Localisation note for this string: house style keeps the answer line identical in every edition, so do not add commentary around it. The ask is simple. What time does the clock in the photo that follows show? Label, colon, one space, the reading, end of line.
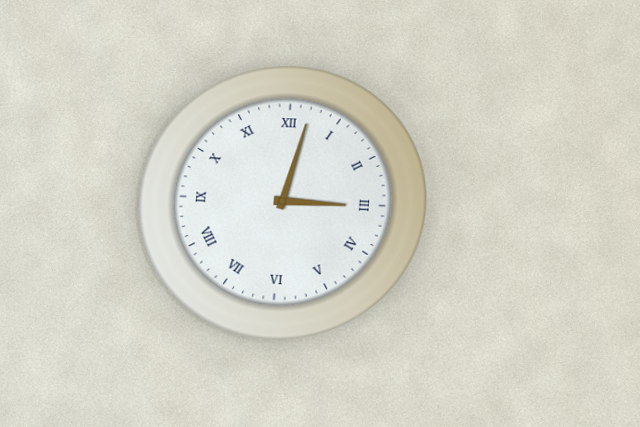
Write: 3:02
